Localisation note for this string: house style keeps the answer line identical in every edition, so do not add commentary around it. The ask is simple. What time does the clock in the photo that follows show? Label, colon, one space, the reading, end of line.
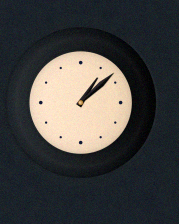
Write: 1:08
